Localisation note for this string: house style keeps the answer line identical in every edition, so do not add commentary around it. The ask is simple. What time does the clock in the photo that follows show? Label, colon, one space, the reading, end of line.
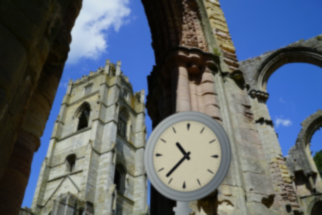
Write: 10:37
